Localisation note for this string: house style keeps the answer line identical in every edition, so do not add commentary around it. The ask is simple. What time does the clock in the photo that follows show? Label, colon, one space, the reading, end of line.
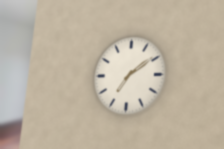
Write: 7:09
